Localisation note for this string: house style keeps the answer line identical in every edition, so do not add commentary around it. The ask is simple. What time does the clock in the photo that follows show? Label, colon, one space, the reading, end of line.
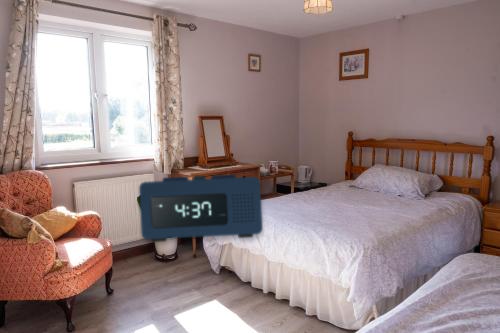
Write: 4:37
